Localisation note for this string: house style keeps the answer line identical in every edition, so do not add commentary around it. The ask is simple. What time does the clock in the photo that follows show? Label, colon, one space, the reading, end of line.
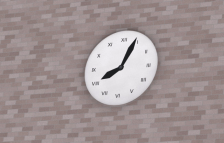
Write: 8:04
